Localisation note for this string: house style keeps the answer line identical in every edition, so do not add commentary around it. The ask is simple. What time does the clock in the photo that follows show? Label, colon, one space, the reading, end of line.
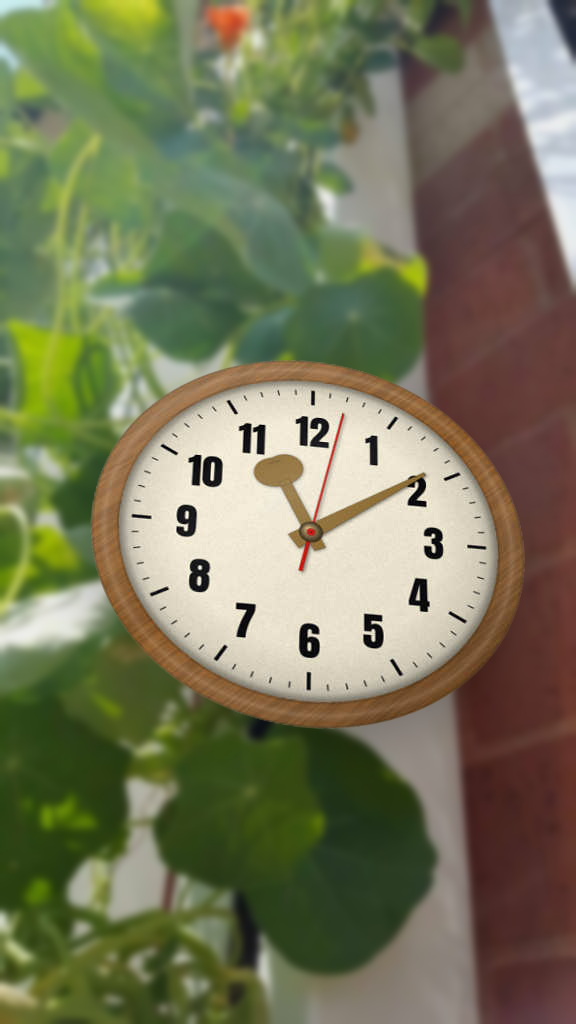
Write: 11:09:02
